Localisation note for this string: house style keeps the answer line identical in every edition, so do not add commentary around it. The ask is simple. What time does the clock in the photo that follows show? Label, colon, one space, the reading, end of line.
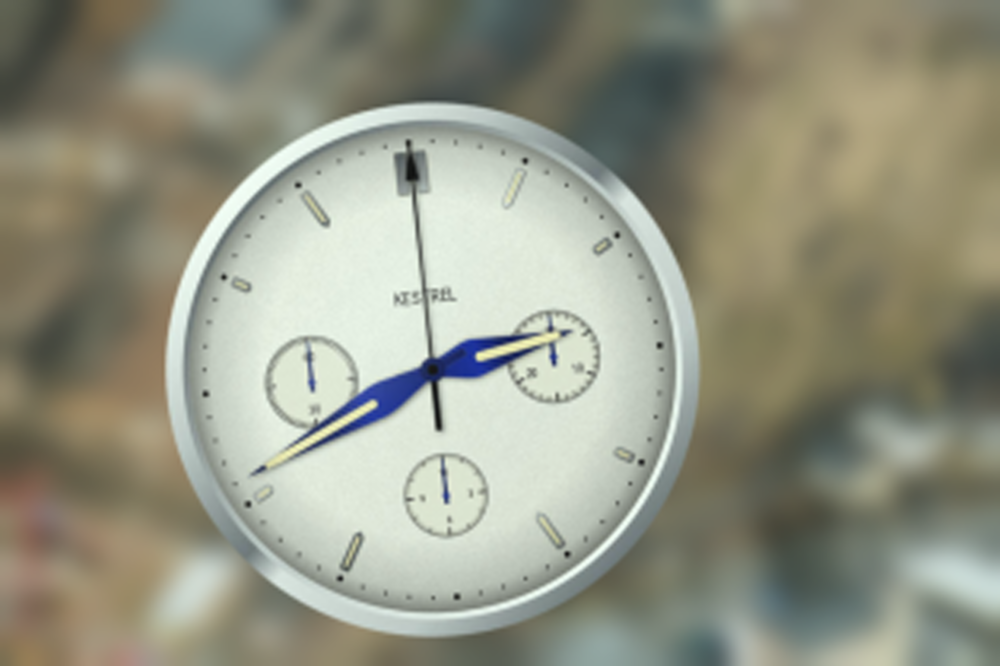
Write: 2:41
